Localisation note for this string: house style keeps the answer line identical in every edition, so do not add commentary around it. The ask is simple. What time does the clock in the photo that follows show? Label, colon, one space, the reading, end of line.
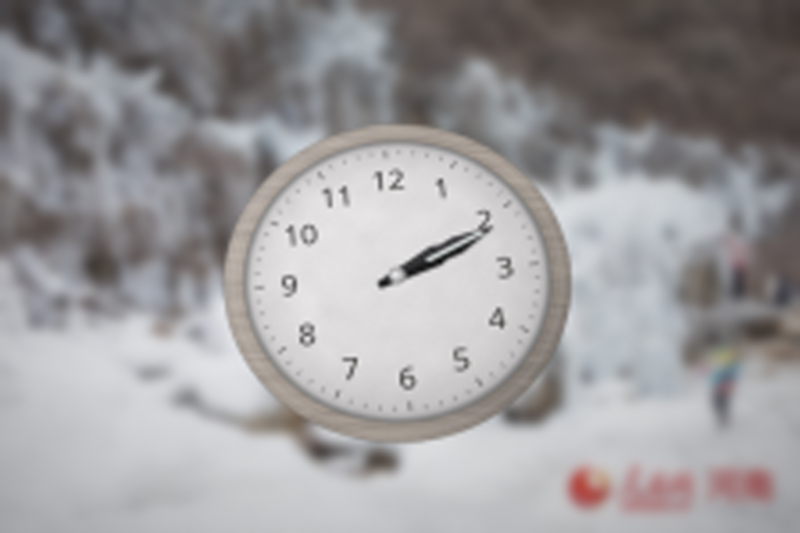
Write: 2:11
